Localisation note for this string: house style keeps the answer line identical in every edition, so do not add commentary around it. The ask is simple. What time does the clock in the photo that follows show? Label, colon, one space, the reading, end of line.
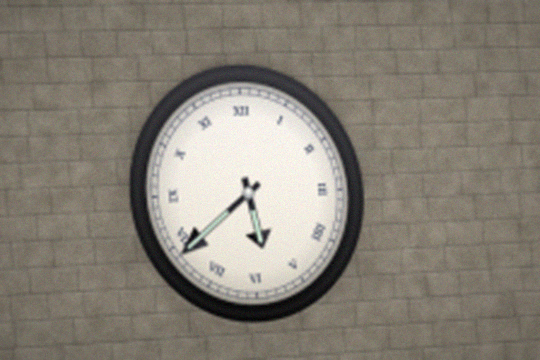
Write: 5:39
